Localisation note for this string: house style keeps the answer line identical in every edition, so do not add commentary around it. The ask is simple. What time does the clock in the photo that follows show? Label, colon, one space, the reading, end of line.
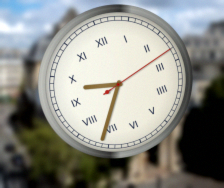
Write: 9:36:13
